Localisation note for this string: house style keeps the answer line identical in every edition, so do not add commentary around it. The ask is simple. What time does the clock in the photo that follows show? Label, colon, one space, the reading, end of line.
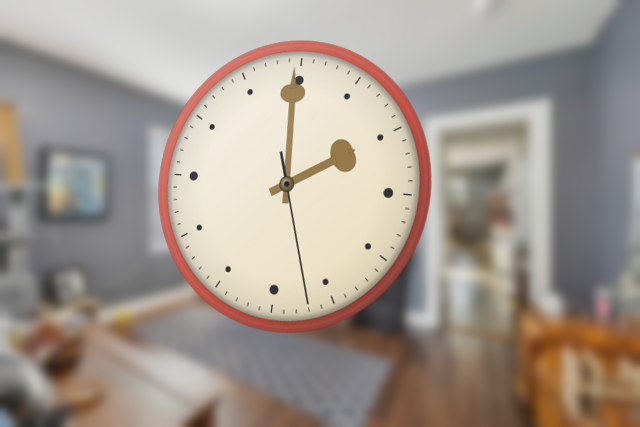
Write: 1:59:27
